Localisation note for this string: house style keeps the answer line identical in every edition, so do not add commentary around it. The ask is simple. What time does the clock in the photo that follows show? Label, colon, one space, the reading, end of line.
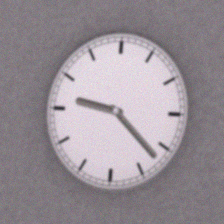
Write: 9:22
